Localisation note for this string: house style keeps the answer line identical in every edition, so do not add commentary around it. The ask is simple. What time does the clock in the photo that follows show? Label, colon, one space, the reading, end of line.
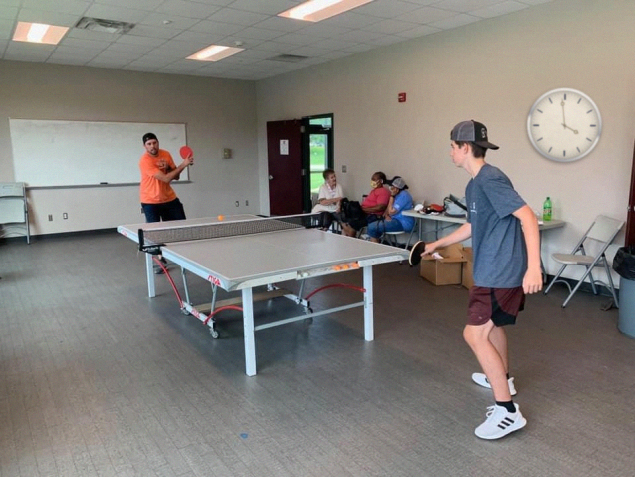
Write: 3:59
